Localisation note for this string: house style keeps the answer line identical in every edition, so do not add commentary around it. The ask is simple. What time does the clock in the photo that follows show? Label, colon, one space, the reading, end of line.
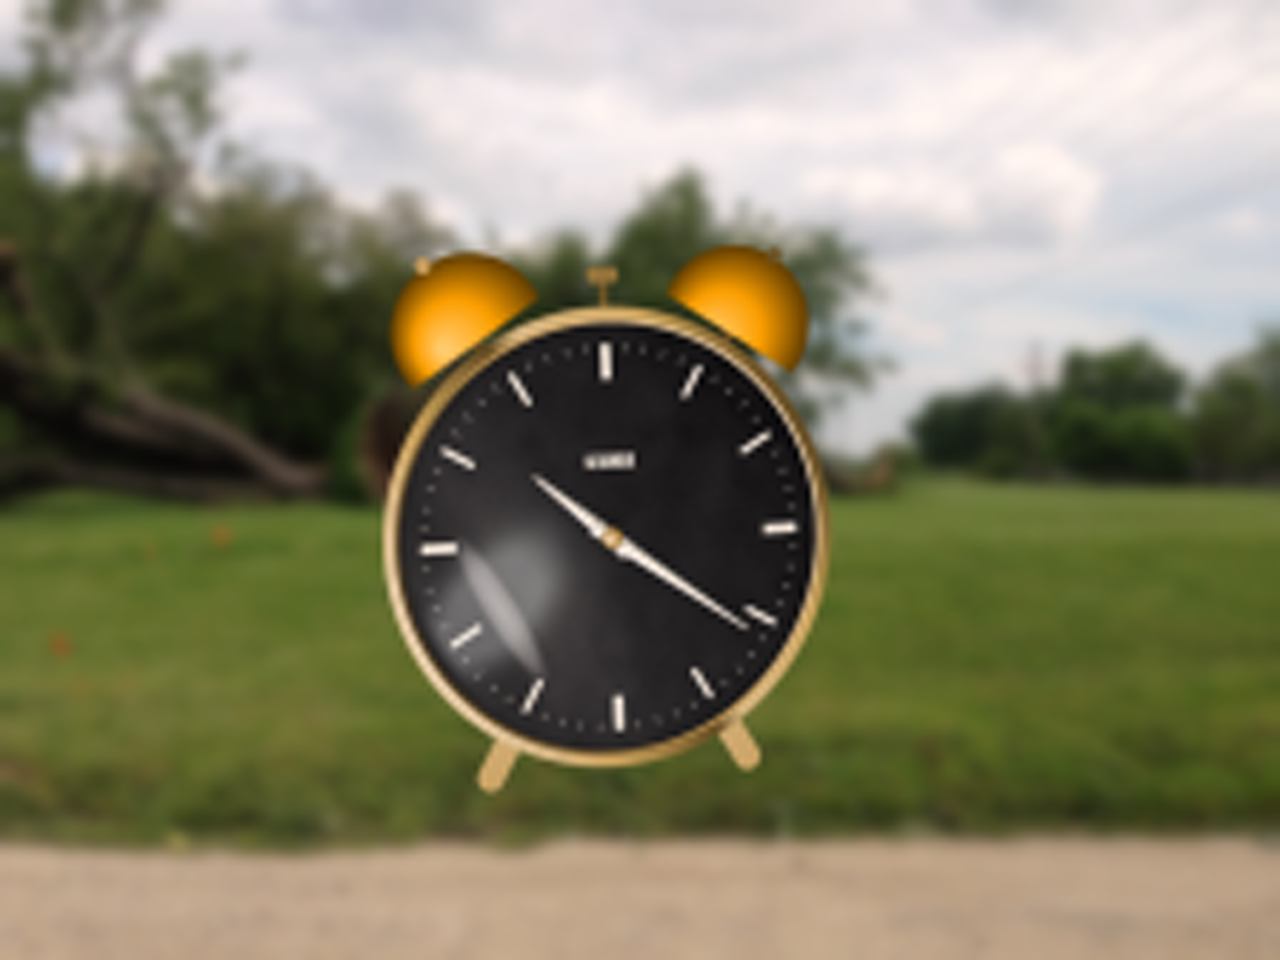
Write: 10:21
